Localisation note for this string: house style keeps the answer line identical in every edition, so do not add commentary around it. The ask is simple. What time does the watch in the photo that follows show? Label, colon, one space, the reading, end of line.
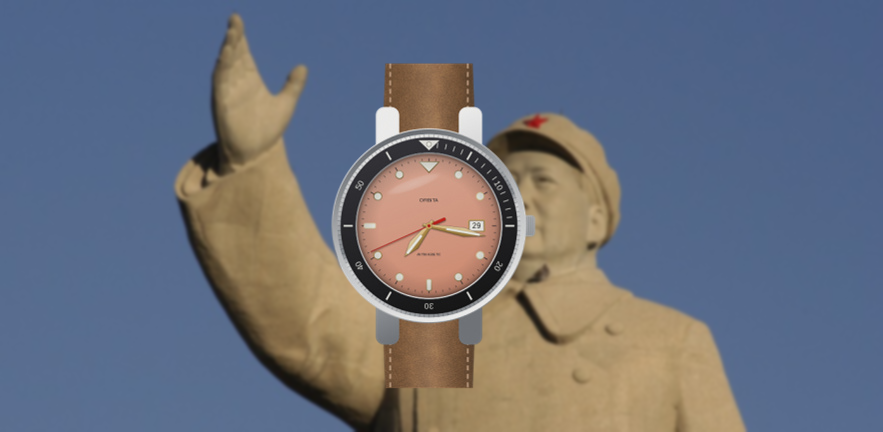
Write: 7:16:41
